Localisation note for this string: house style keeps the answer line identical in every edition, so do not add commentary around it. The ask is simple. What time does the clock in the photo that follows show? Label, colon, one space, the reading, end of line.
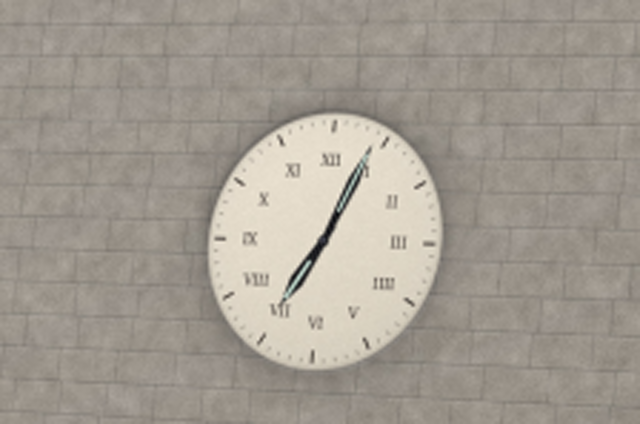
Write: 7:04
